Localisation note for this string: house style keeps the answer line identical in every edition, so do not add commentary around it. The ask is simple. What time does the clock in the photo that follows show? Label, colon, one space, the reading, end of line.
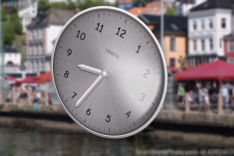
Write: 8:33
